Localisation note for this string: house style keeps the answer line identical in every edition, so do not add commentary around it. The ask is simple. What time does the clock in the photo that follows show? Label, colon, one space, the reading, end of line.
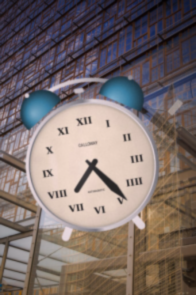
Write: 7:24
